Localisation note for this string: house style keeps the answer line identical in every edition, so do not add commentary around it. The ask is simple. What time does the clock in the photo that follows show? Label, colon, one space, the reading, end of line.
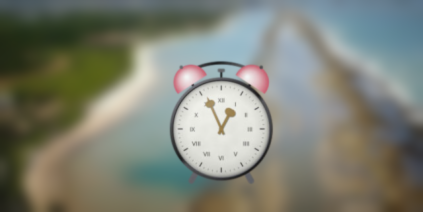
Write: 12:56
